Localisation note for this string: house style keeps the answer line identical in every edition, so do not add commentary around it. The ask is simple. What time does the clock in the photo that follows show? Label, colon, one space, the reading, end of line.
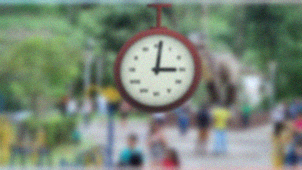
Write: 3:01
